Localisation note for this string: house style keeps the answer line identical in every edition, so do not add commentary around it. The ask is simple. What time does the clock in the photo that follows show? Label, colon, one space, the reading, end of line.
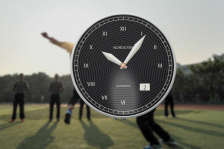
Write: 10:06
